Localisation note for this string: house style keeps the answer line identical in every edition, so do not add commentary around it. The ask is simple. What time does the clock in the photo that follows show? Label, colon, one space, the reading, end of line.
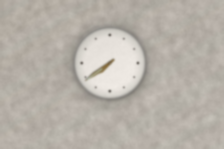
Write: 7:39
